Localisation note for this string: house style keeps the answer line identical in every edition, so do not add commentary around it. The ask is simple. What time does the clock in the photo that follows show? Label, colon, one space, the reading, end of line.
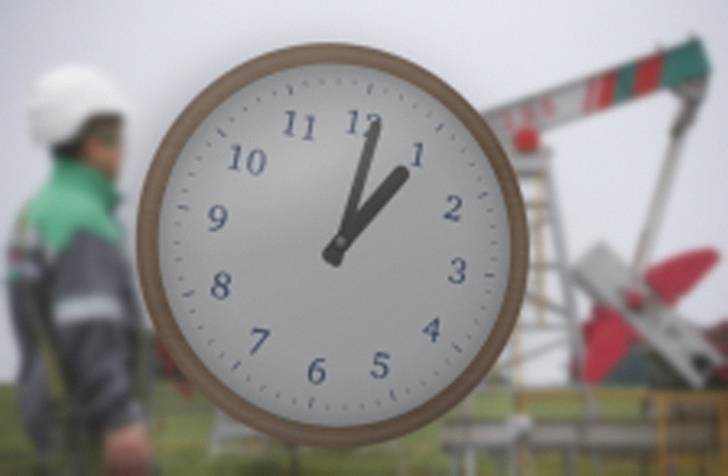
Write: 1:01
